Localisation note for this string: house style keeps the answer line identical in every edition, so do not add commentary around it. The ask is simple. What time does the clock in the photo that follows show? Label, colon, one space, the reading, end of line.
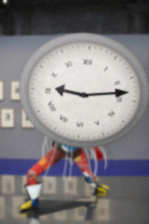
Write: 9:13
